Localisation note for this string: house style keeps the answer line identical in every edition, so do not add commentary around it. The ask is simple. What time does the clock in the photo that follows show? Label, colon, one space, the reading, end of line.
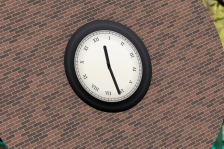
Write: 12:31
